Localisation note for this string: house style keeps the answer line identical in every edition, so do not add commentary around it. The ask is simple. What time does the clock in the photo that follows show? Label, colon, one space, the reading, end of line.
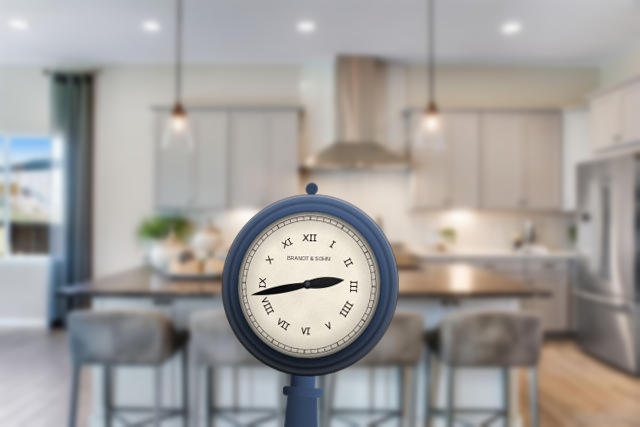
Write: 2:43
